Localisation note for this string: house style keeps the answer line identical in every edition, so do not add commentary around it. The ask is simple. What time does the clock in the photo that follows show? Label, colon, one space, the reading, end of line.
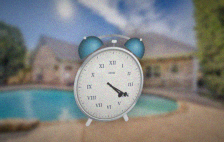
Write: 4:20
